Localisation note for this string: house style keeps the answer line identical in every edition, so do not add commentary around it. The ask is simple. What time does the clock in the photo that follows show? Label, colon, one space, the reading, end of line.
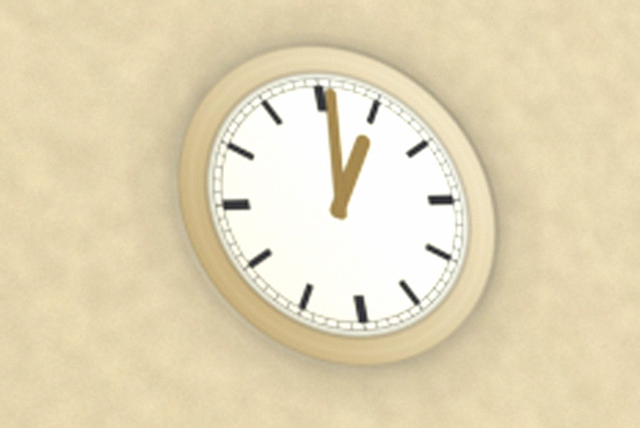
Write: 1:01
